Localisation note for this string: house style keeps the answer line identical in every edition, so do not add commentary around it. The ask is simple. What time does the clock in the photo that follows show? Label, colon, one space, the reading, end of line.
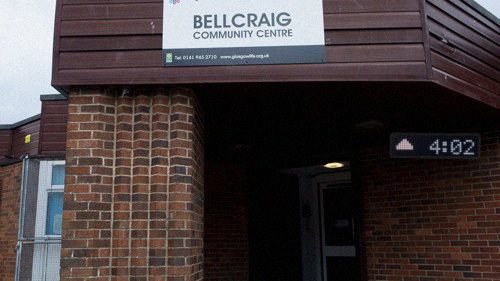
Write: 4:02
